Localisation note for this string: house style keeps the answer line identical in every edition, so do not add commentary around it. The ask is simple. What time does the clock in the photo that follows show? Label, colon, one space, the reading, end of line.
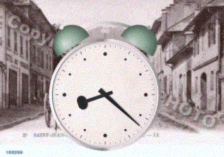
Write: 8:22
